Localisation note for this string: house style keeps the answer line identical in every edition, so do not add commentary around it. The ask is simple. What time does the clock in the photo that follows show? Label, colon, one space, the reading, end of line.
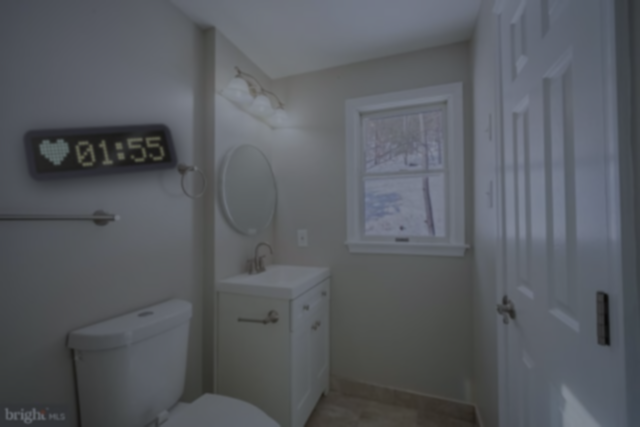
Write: 1:55
